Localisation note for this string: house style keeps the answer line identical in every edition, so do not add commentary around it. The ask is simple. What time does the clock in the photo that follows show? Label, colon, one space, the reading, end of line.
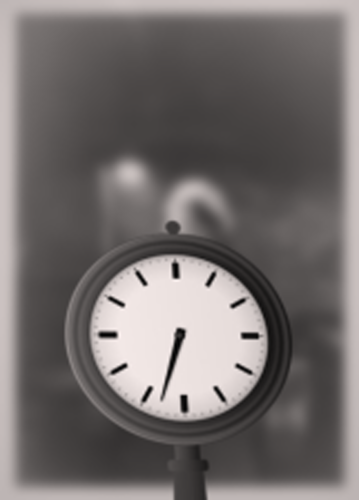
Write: 6:33
